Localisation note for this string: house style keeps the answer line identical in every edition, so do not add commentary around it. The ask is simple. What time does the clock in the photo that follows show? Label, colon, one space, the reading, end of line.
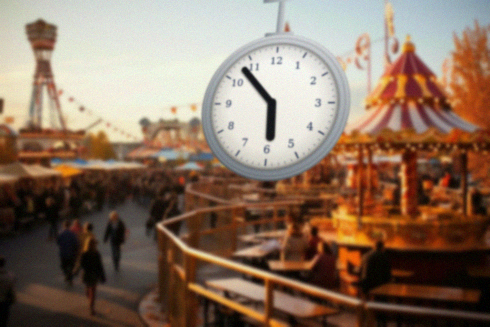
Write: 5:53
